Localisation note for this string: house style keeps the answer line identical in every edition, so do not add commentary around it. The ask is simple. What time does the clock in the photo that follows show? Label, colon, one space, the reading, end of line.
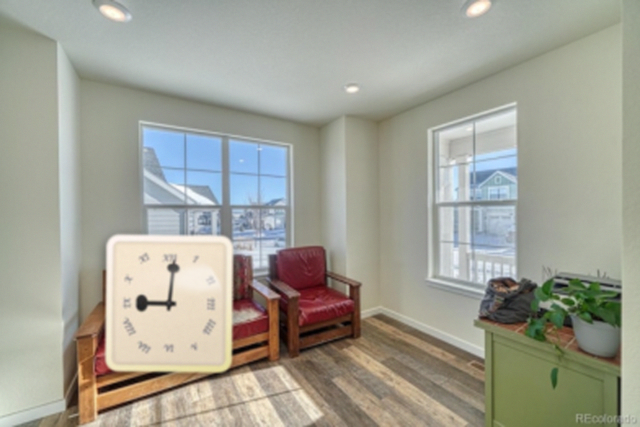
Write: 9:01
